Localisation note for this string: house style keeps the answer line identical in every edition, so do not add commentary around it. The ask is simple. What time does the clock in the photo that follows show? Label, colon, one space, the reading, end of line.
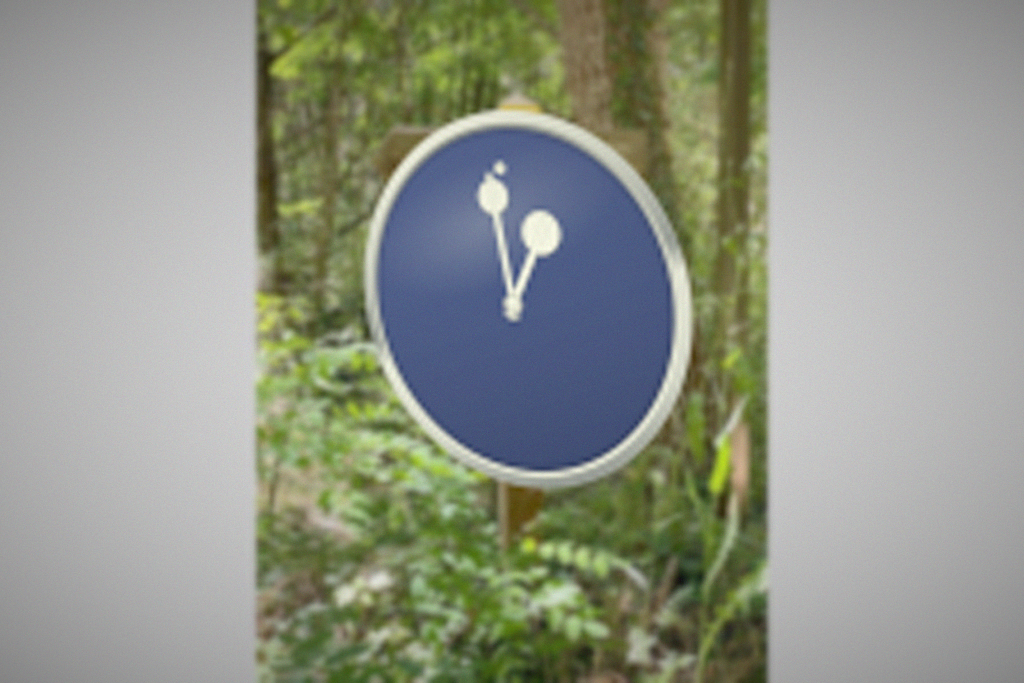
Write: 12:59
